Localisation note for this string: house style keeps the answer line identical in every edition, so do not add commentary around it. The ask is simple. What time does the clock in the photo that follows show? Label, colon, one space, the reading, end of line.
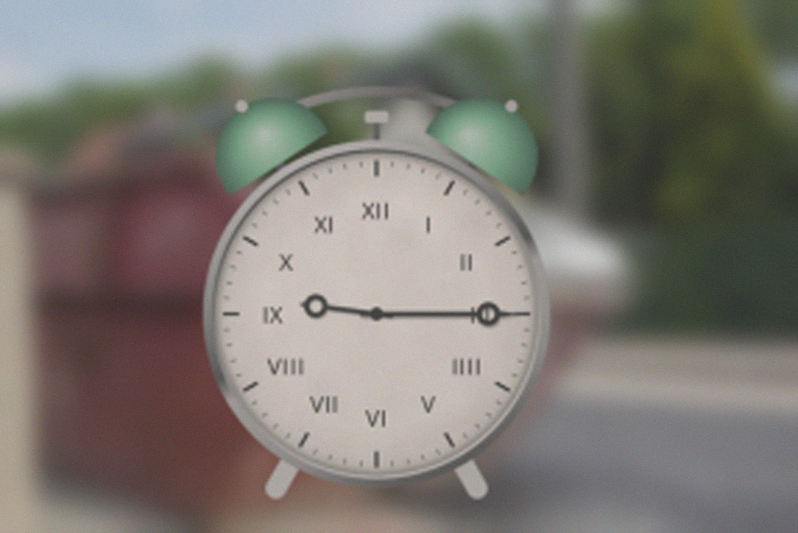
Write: 9:15
